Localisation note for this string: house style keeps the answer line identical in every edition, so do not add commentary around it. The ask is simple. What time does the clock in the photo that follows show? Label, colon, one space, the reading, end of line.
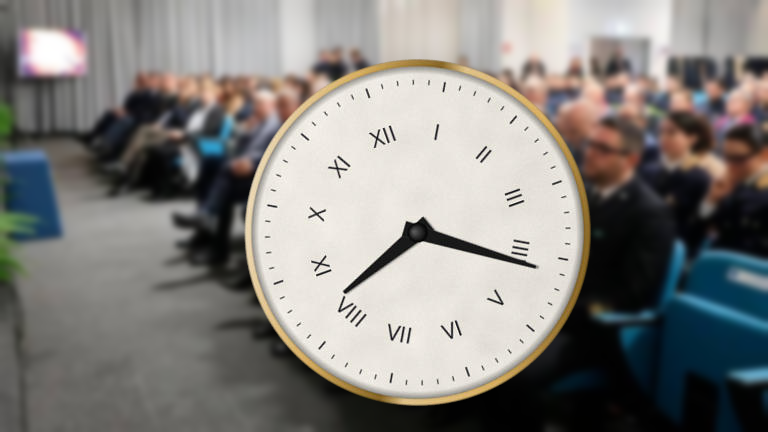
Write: 8:21
